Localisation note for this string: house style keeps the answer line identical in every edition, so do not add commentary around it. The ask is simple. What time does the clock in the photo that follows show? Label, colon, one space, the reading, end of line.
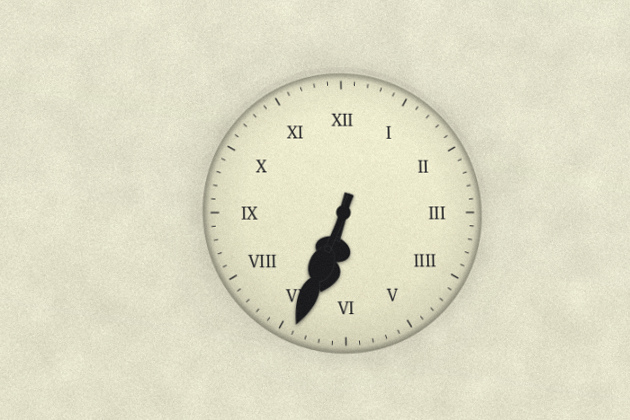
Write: 6:34
